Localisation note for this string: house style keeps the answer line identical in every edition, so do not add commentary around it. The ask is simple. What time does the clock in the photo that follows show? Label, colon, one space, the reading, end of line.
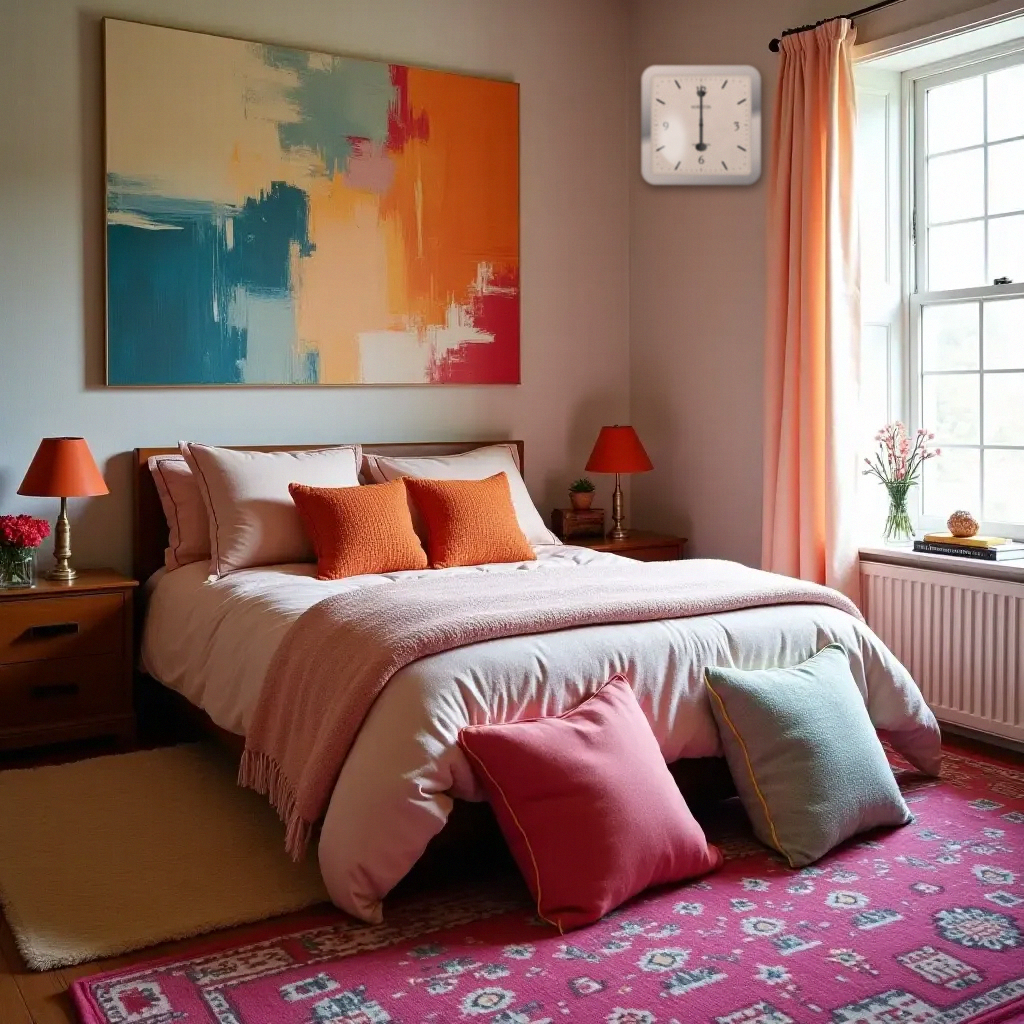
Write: 6:00
